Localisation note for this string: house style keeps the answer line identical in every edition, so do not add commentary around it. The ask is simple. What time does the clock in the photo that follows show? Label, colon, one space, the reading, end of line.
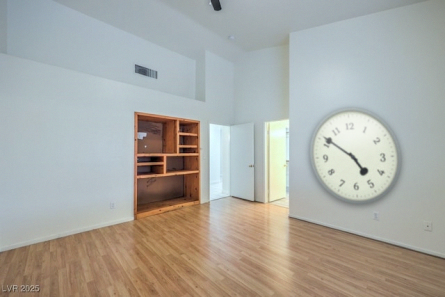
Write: 4:51
